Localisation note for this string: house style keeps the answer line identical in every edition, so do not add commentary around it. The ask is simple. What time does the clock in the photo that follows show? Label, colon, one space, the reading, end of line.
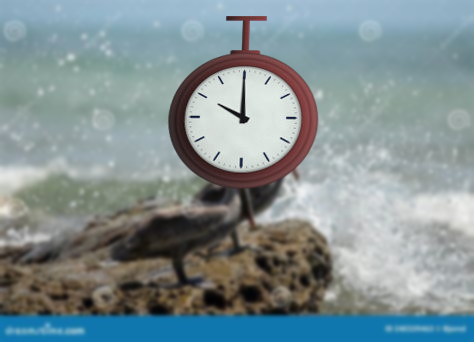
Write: 10:00
